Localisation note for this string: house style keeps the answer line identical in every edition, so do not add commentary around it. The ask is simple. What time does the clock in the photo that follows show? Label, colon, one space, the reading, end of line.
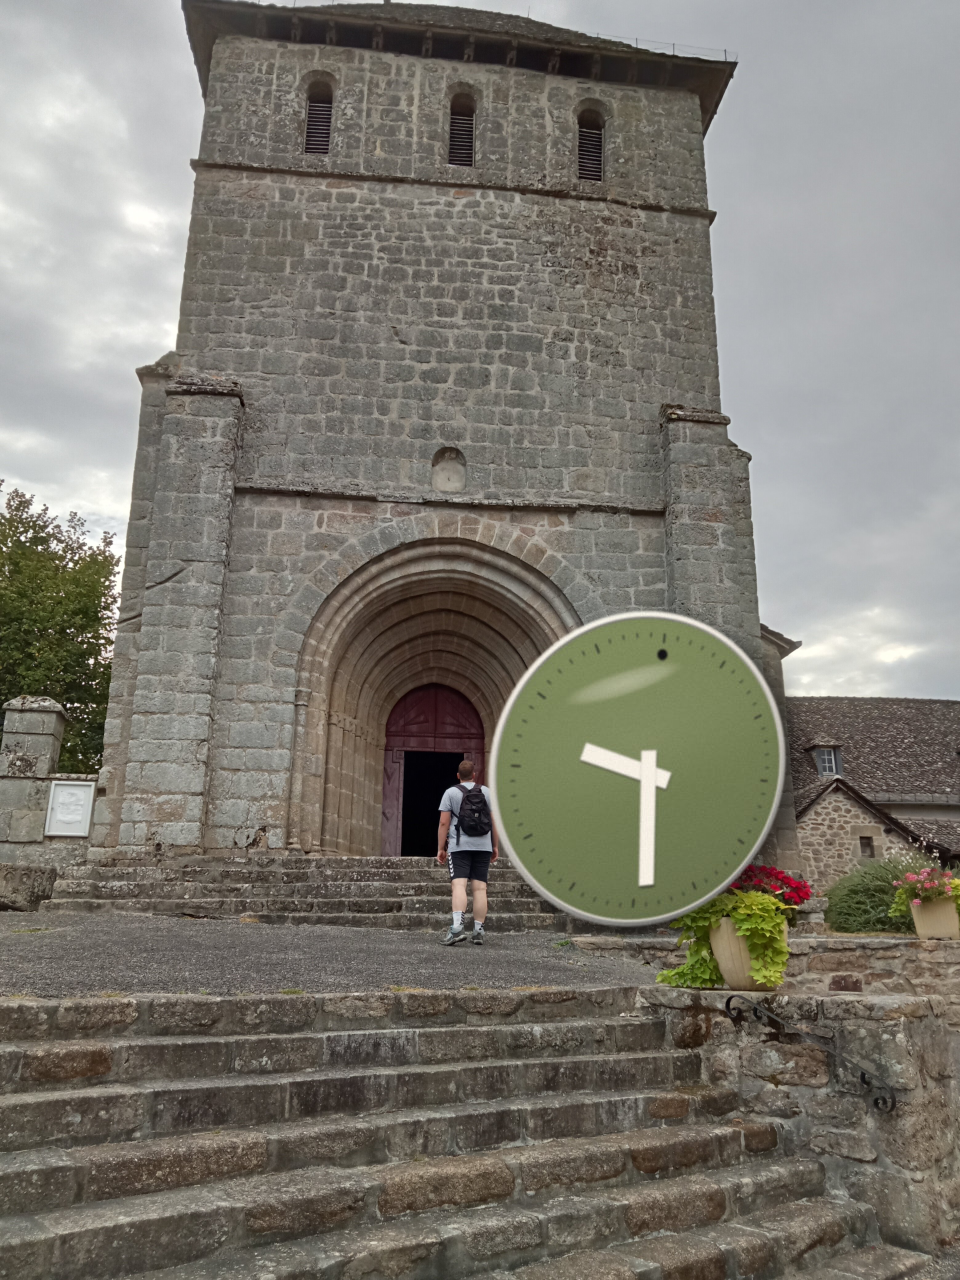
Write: 9:29
